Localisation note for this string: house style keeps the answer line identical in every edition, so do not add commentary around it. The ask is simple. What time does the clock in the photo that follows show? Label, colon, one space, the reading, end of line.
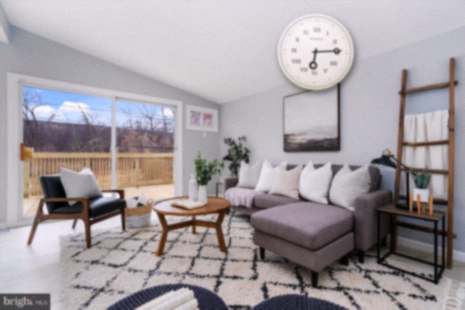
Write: 6:14
